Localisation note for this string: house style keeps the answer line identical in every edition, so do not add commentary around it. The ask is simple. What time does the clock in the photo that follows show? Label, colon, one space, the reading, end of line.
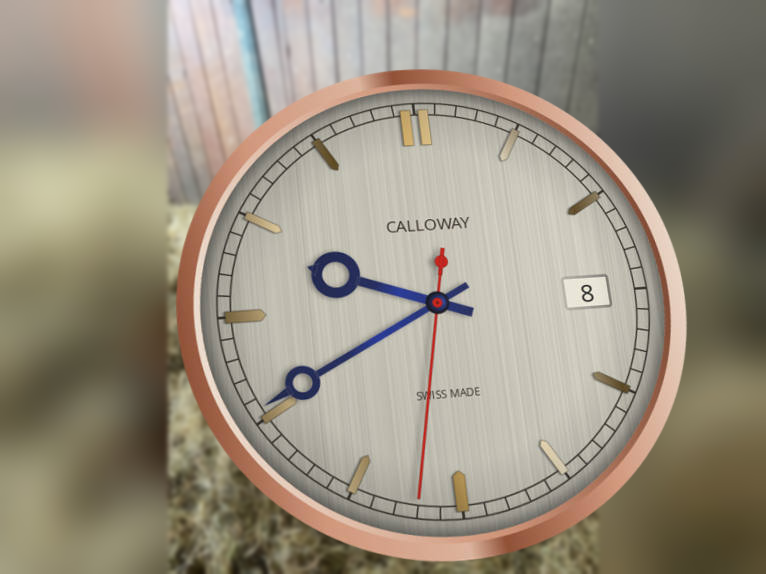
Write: 9:40:32
